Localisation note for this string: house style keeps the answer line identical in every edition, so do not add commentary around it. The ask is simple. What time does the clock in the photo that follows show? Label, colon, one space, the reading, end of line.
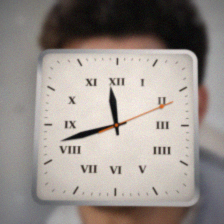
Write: 11:42:11
